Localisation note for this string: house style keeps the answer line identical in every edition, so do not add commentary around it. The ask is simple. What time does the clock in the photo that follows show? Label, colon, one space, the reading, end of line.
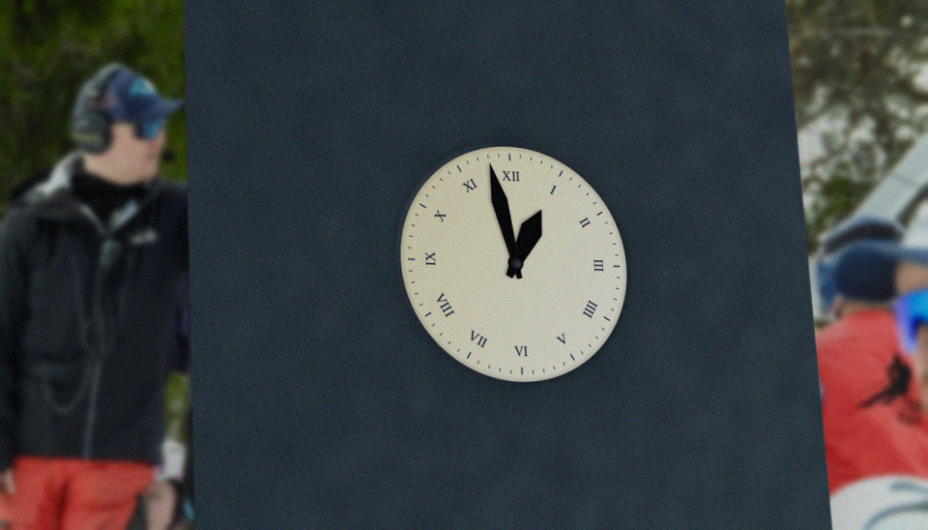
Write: 12:58
